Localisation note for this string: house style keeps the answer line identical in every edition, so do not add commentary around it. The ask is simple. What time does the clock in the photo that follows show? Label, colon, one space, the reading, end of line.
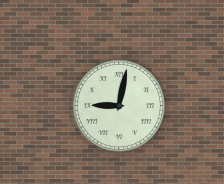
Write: 9:02
